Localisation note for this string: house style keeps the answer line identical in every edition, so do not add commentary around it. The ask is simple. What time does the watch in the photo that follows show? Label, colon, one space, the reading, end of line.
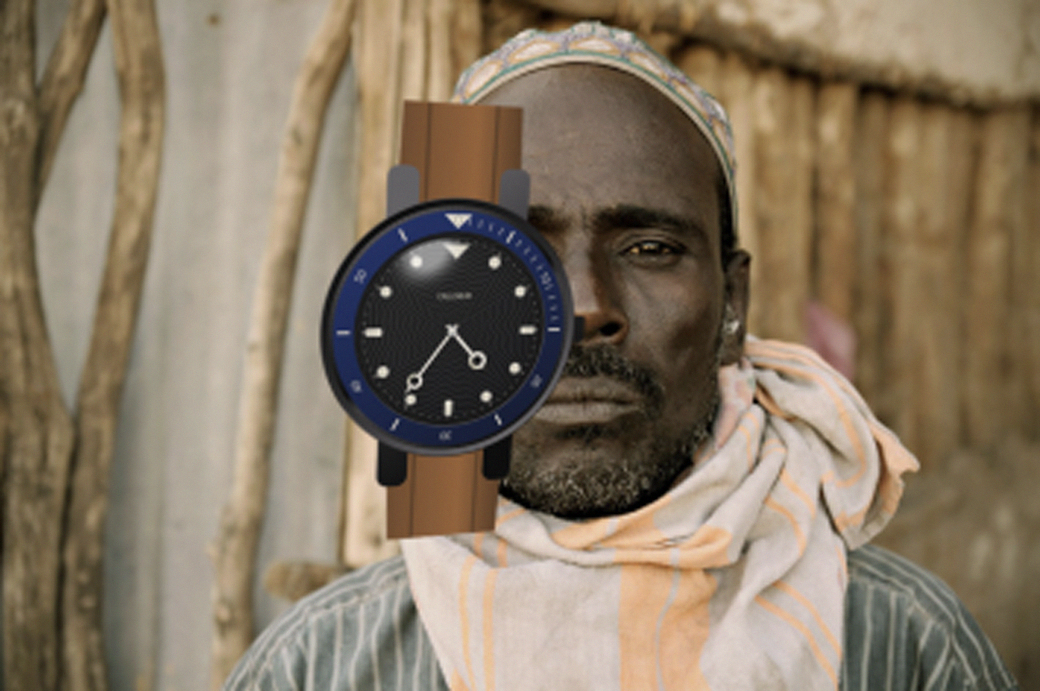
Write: 4:36
